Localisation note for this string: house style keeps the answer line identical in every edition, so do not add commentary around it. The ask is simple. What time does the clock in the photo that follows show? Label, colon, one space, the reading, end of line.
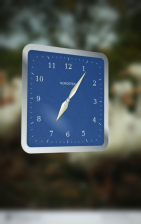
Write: 7:06
